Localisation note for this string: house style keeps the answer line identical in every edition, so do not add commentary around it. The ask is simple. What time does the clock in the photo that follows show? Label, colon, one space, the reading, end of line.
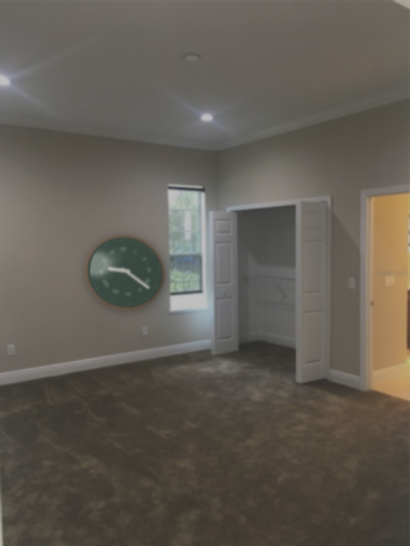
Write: 9:22
